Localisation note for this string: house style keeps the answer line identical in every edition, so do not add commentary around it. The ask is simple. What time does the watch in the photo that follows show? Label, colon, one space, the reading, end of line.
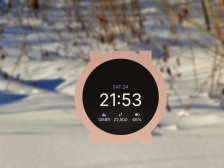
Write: 21:53
